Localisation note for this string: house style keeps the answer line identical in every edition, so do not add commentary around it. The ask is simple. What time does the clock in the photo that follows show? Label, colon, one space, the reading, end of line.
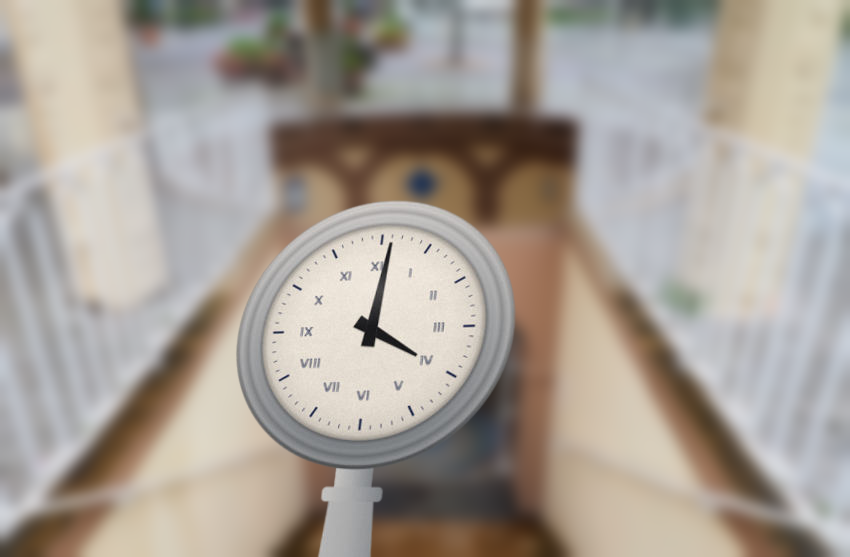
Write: 4:01
